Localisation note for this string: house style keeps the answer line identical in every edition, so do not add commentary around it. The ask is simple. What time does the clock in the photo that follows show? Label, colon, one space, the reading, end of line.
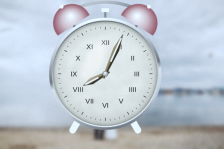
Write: 8:04
